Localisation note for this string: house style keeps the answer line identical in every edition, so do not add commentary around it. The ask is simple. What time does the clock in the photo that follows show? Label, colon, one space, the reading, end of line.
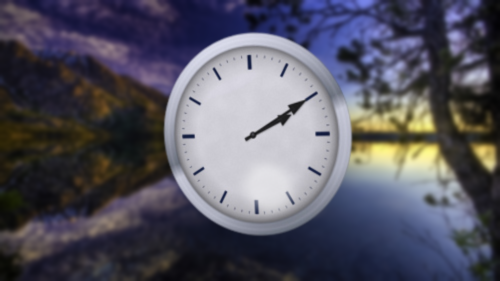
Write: 2:10
